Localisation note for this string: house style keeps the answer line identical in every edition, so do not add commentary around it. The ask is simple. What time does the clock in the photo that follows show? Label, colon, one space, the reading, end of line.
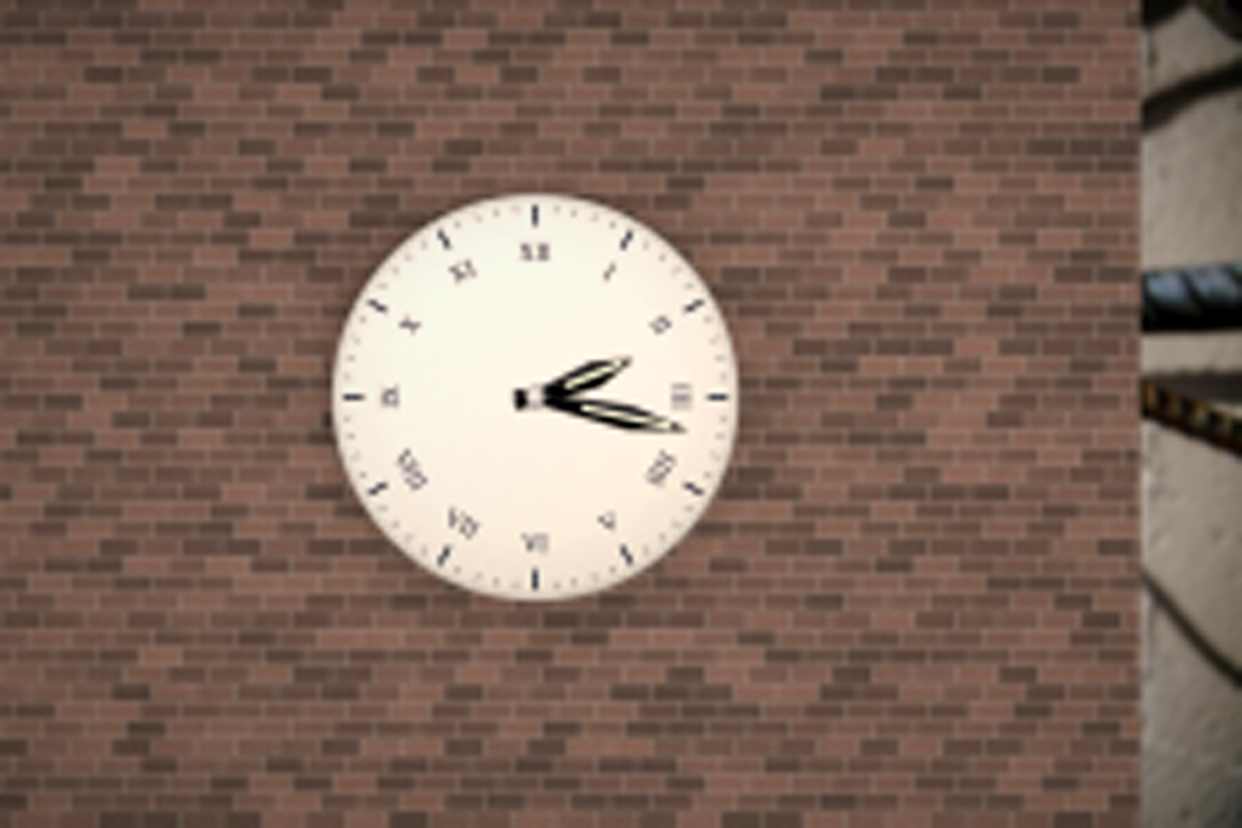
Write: 2:17
